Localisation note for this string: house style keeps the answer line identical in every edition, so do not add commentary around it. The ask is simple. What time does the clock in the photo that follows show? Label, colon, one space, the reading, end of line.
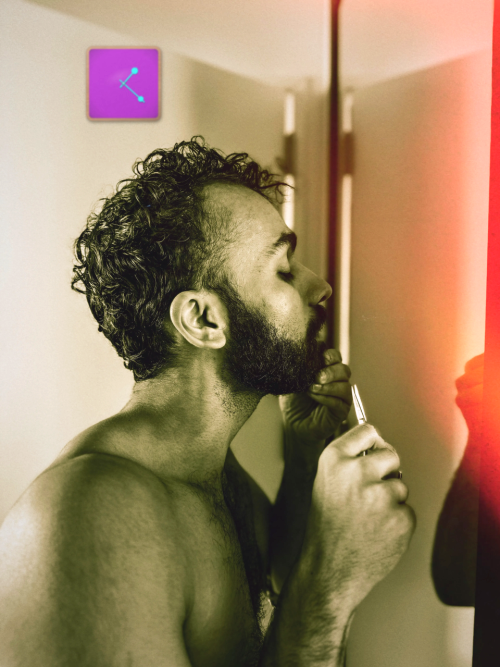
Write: 1:22
